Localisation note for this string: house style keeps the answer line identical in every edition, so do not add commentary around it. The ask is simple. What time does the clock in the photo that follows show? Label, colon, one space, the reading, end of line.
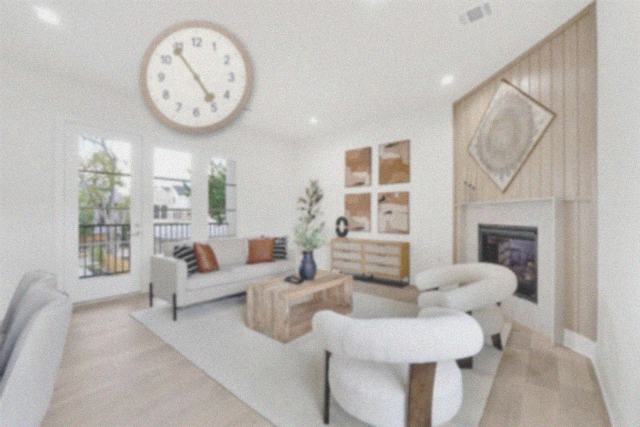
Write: 4:54
